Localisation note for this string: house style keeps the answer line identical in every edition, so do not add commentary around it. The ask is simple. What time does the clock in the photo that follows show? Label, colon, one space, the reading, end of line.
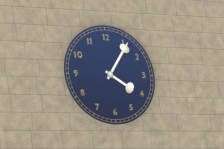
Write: 4:06
